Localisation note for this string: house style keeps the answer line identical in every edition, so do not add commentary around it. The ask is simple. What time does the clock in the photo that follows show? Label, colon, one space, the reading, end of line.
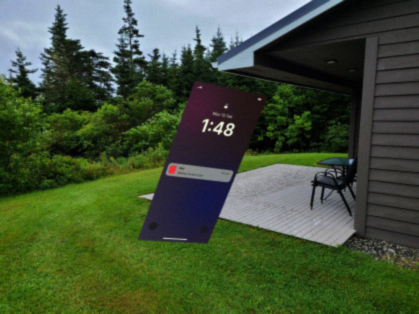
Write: 1:48
